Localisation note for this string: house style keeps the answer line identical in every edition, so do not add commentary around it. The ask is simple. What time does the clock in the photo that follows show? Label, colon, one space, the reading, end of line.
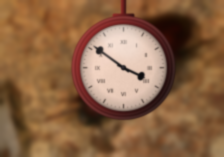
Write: 3:51
